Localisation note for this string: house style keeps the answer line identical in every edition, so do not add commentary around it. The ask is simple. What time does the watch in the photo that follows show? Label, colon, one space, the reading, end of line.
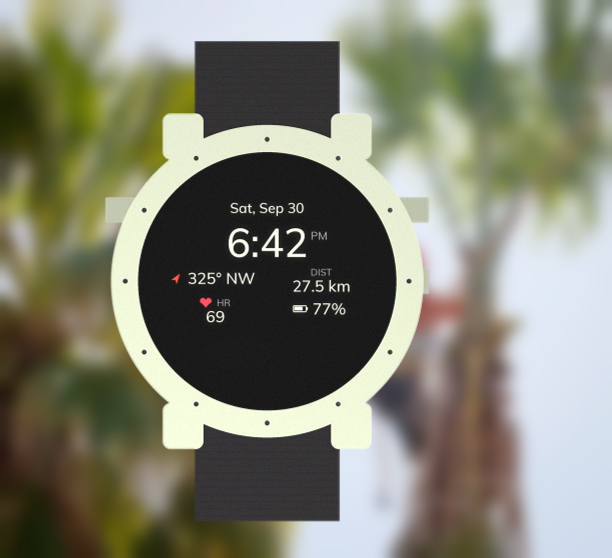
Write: 6:42
